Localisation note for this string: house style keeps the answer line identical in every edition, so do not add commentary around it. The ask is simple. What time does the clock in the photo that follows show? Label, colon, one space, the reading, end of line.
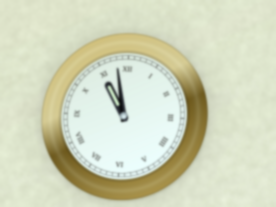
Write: 10:58
